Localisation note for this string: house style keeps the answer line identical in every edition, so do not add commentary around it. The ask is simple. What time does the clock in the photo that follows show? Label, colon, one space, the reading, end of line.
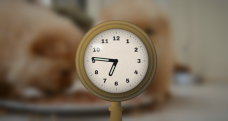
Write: 6:46
